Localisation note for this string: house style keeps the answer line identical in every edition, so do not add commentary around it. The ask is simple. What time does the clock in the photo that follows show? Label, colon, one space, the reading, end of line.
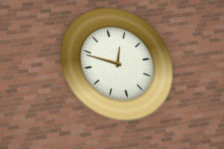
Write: 12:49
